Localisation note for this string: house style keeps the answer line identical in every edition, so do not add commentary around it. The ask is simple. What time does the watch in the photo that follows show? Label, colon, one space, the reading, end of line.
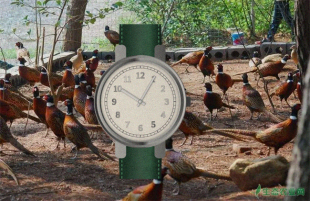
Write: 10:05
